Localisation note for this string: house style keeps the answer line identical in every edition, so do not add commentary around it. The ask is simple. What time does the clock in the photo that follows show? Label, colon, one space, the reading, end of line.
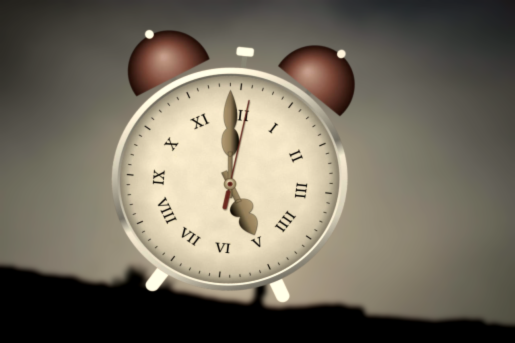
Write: 4:59:01
